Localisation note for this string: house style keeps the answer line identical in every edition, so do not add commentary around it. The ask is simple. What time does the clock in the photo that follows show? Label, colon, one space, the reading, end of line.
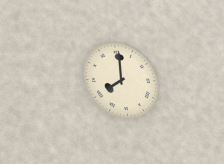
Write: 8:01
